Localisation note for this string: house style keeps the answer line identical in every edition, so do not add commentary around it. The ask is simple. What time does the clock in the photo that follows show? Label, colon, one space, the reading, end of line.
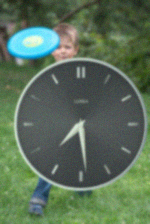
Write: 7:29
